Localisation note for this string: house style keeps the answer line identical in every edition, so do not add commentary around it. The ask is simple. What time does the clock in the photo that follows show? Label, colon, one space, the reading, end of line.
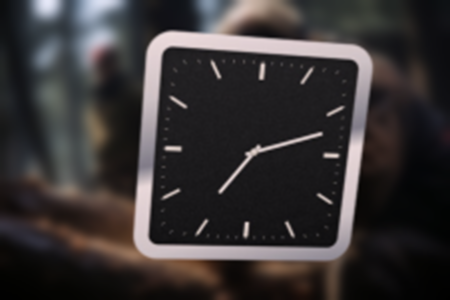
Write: 7:12
